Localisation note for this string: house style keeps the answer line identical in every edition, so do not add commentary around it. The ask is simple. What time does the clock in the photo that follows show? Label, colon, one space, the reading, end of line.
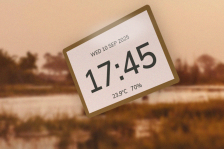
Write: 17:45
